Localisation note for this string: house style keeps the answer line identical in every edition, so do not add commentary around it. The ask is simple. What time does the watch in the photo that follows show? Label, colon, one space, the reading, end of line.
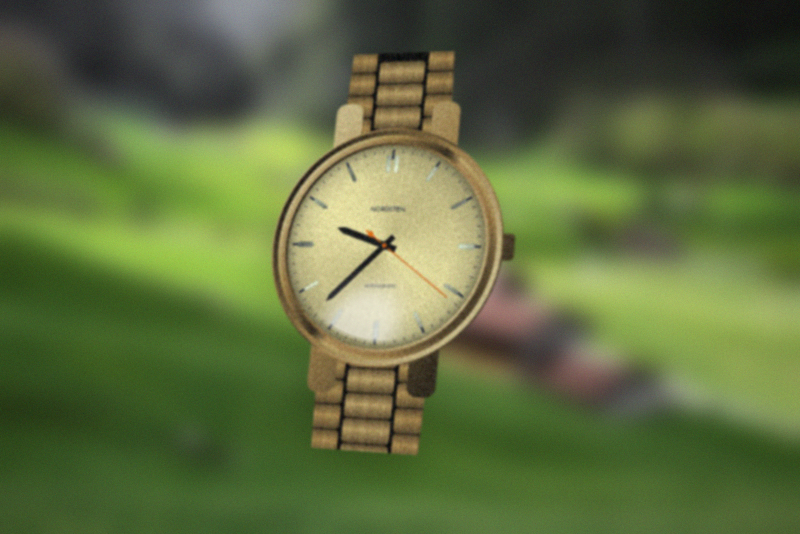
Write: 9:37:21
